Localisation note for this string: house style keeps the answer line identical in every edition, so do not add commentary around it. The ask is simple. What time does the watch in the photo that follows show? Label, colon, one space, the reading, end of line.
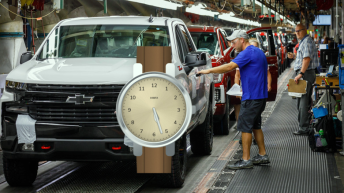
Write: 5:27
